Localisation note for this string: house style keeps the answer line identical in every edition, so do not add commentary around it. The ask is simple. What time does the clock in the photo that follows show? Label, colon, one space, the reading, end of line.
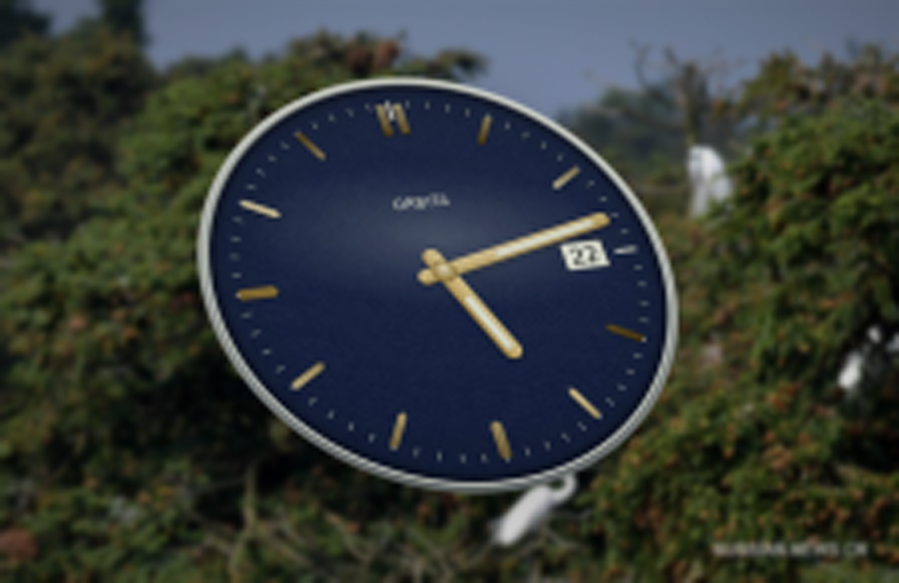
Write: 5:13
